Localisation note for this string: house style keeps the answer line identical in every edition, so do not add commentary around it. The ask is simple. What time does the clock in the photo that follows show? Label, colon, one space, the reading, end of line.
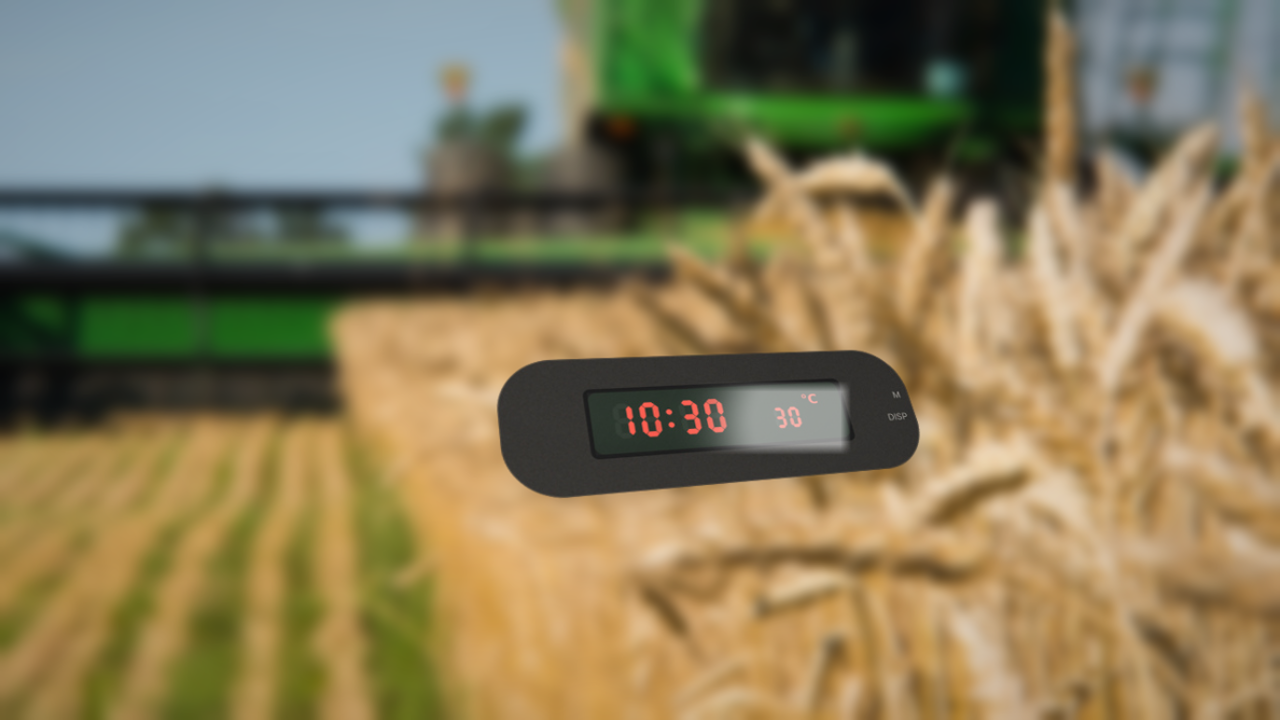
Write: 10:30
